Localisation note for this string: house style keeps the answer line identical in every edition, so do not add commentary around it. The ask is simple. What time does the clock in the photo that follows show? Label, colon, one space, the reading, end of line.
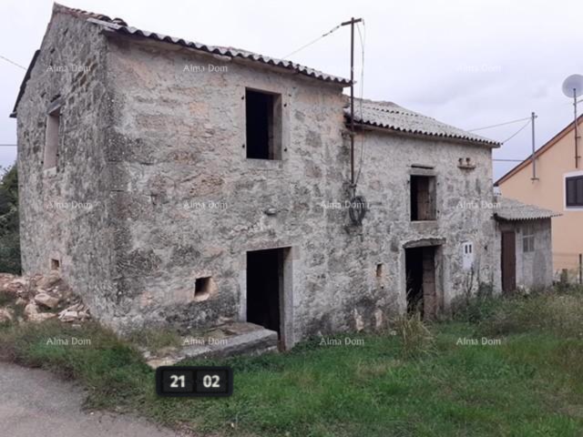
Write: 21:02
